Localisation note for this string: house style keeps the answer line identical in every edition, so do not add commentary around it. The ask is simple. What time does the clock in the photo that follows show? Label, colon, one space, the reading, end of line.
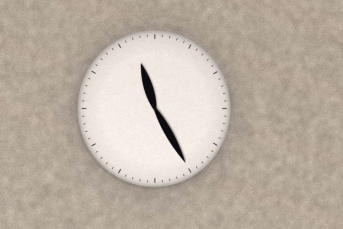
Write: 11:25
